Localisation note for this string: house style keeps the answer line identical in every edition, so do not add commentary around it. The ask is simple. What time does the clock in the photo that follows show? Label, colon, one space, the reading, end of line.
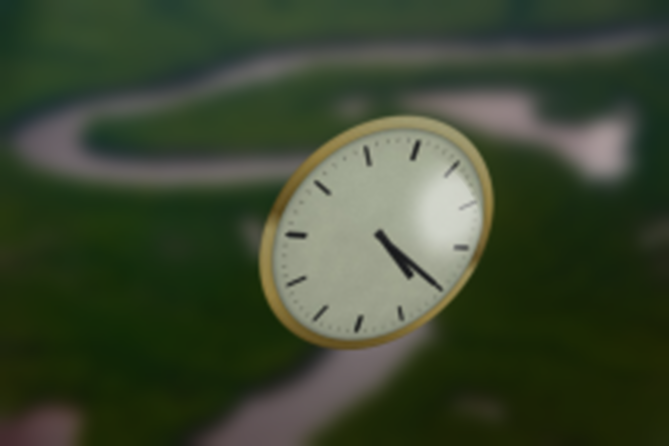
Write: 4:20
